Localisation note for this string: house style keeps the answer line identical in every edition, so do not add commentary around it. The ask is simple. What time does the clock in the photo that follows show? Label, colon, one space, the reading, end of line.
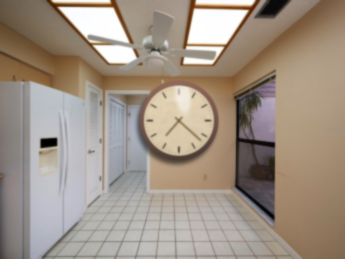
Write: 7:22
